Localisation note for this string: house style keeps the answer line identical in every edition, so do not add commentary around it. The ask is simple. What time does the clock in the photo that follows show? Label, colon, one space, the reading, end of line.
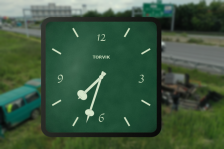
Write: 7:33
